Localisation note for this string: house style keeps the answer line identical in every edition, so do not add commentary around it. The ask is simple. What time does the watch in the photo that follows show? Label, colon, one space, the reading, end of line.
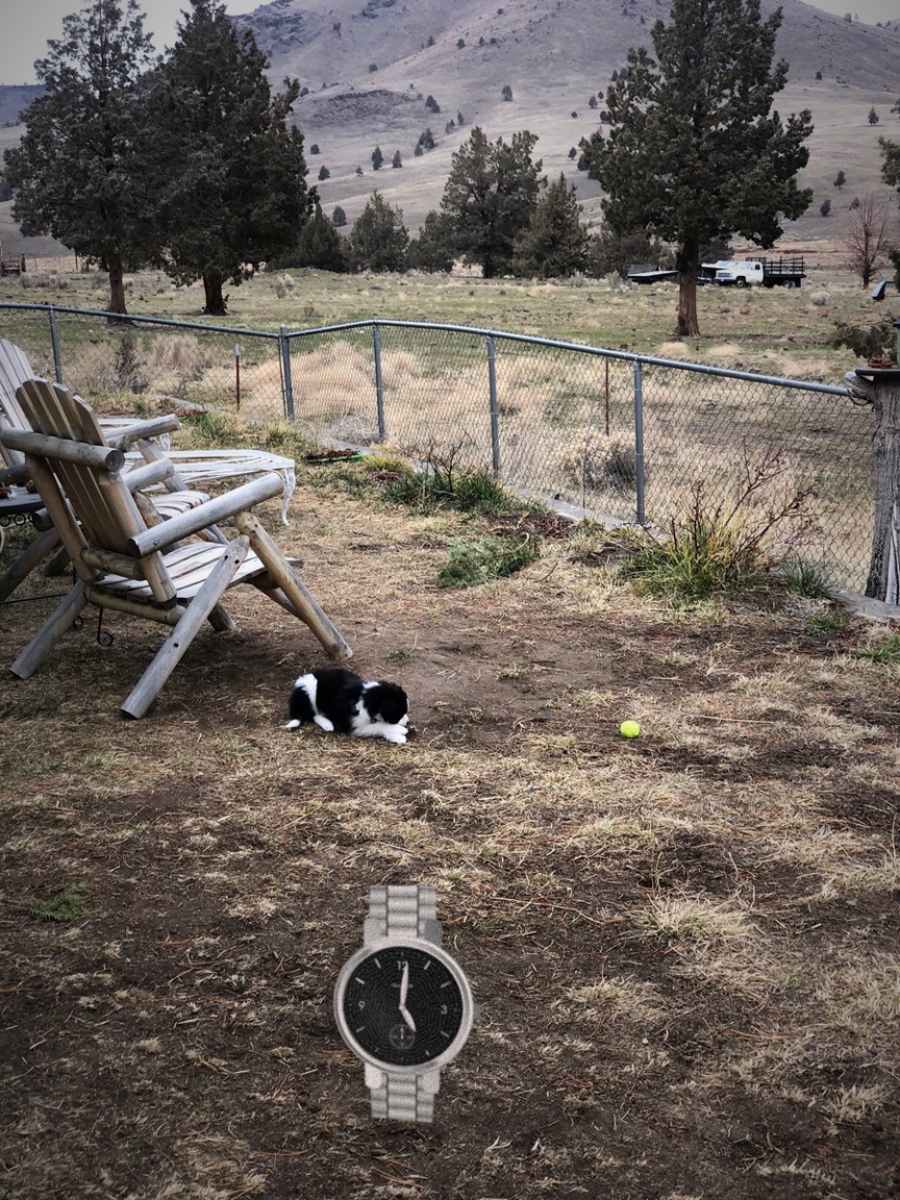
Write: 5:01
